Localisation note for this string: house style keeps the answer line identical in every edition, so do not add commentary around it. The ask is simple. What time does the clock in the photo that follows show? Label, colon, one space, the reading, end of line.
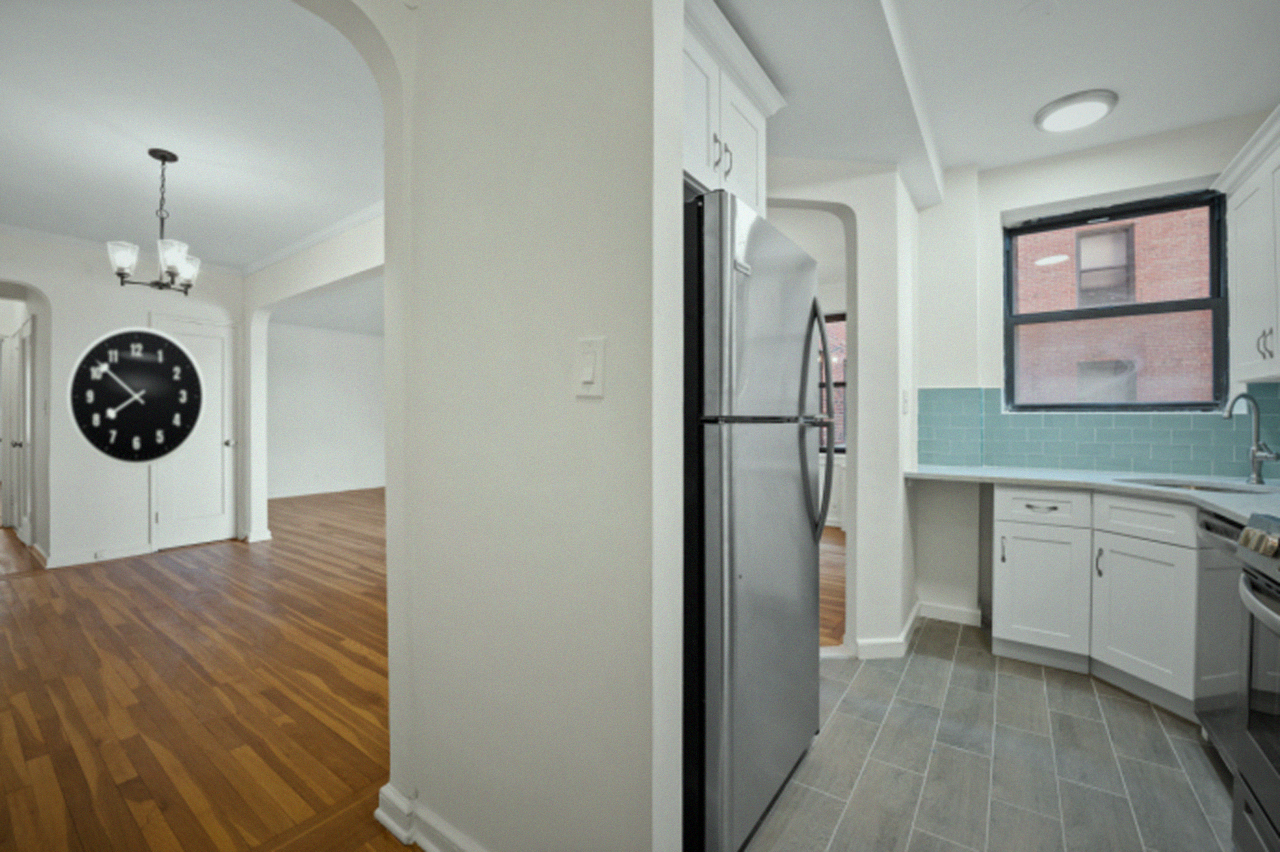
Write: 7:52
